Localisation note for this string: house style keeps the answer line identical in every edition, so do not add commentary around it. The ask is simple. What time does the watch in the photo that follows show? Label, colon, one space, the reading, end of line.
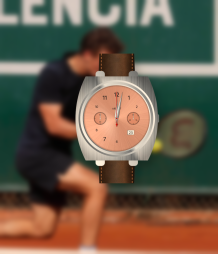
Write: 12:02
